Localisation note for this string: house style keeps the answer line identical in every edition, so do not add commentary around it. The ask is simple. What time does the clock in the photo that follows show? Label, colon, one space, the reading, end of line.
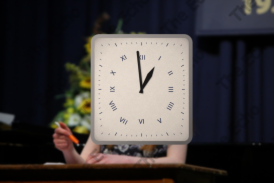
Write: 12:59
